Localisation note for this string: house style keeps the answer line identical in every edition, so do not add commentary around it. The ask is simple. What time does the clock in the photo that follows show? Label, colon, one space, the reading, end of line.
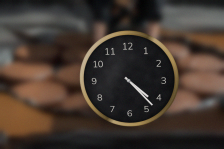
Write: 4:23
